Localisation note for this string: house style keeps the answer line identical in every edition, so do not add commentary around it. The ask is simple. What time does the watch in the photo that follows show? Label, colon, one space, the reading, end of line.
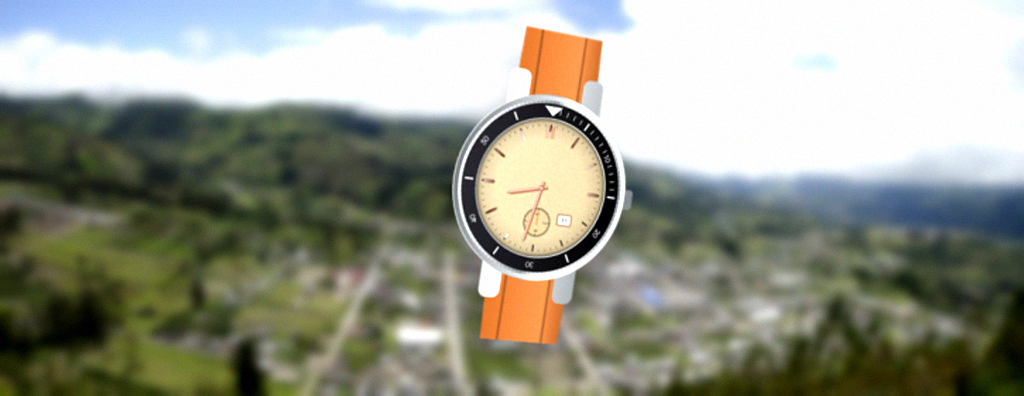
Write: 8:32
